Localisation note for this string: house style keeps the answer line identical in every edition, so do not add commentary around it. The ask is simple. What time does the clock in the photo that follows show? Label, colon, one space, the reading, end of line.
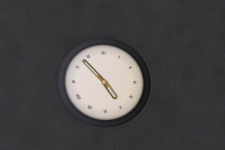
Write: 4:53
